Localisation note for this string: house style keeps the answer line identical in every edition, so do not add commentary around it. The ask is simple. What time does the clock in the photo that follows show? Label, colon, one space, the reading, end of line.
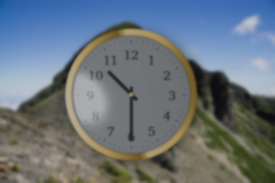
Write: 10:30
